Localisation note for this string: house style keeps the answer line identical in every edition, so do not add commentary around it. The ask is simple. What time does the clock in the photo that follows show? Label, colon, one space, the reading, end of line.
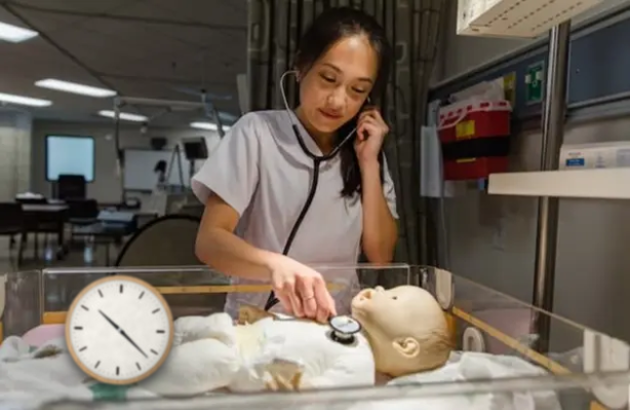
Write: 10:22
